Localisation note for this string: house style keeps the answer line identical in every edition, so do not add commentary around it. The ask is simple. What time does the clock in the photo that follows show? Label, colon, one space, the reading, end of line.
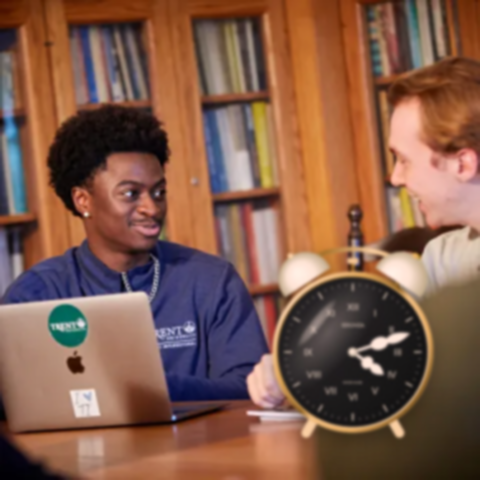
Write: 4:12
